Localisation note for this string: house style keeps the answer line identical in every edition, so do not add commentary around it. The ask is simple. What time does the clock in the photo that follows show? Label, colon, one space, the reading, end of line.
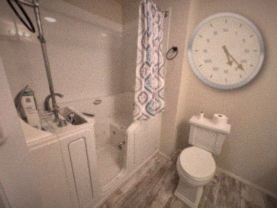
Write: 5:23
